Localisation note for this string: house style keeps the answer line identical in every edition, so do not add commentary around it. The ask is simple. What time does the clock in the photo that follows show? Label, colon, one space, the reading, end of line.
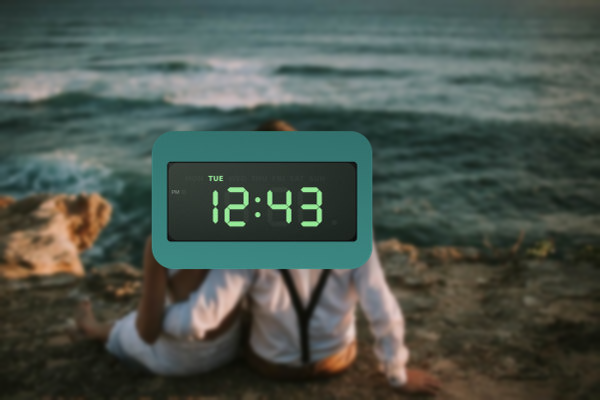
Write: 12:43
